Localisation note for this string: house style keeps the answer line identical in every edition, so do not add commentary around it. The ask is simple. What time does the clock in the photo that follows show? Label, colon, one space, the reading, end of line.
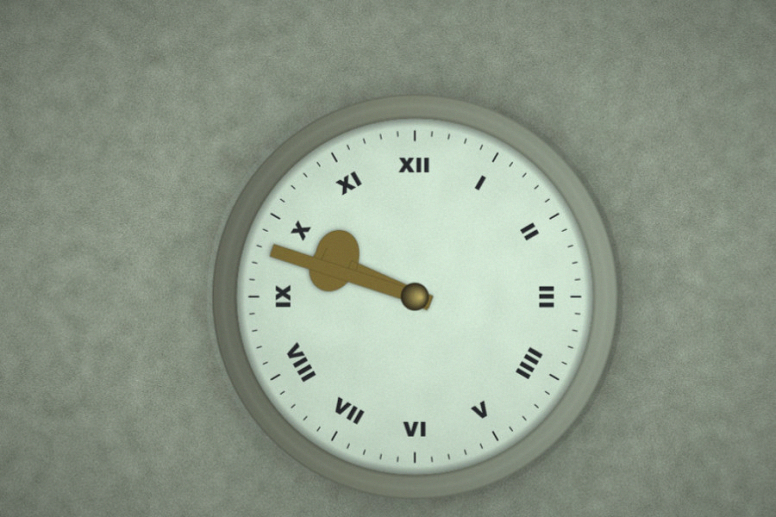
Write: 9:48
